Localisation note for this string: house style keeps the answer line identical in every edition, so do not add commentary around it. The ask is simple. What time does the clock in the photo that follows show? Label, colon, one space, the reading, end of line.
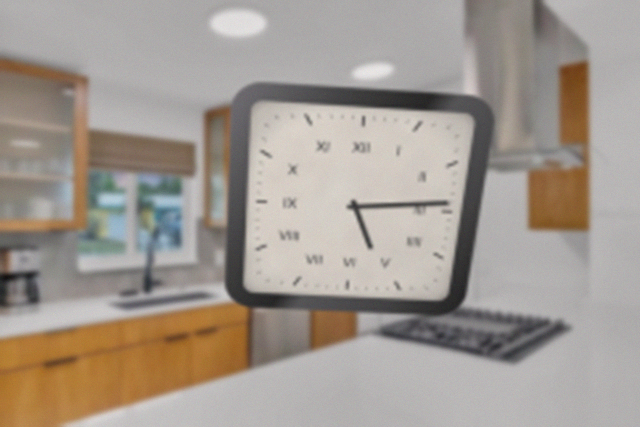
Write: 5:14
